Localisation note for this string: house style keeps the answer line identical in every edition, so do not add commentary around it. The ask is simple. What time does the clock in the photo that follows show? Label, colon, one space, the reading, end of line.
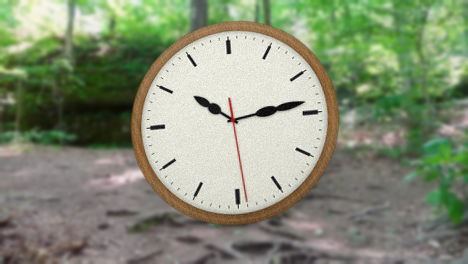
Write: 10:13:29
